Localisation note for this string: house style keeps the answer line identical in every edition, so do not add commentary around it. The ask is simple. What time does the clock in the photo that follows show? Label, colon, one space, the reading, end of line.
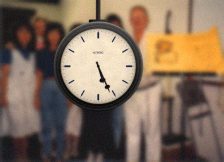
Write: 5:26
